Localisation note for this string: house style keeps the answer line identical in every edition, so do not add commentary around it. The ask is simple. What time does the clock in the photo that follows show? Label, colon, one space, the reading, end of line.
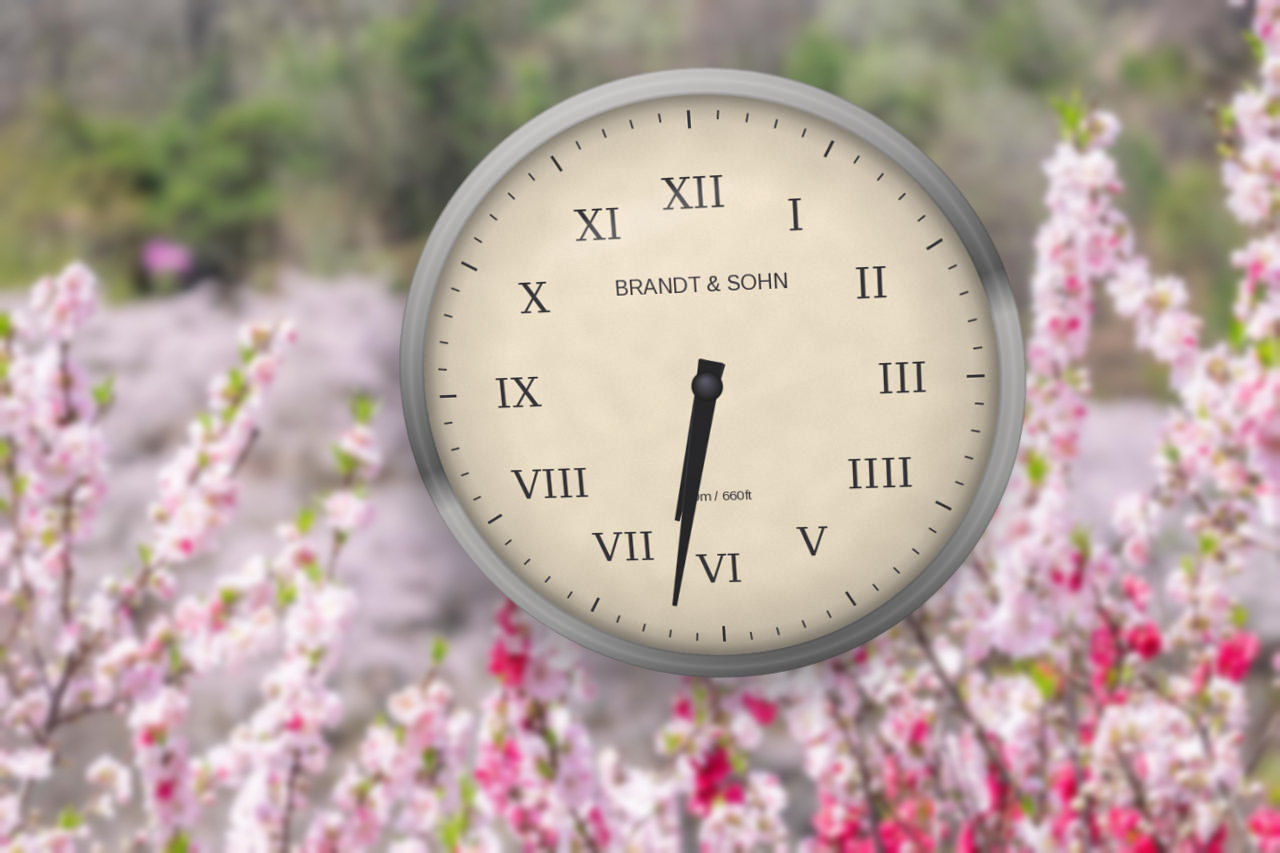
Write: 6:32
